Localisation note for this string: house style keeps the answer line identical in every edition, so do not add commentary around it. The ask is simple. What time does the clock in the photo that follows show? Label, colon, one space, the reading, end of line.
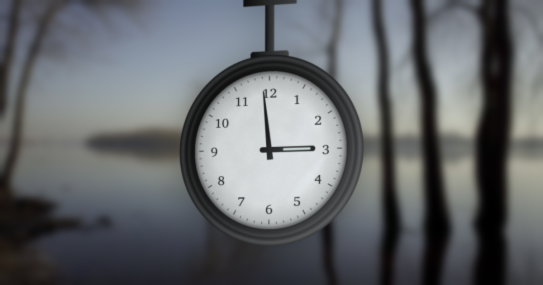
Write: 2:59
